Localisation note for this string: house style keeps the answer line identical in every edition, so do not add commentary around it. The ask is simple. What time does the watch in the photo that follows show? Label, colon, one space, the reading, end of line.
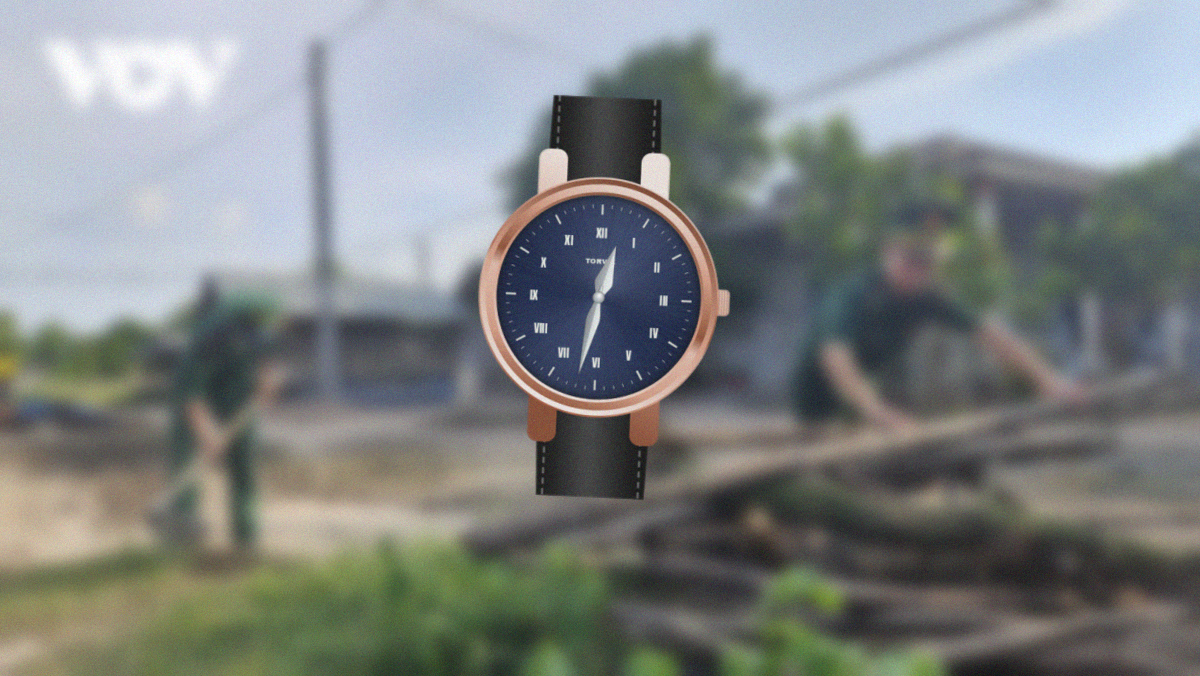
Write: 12:32
